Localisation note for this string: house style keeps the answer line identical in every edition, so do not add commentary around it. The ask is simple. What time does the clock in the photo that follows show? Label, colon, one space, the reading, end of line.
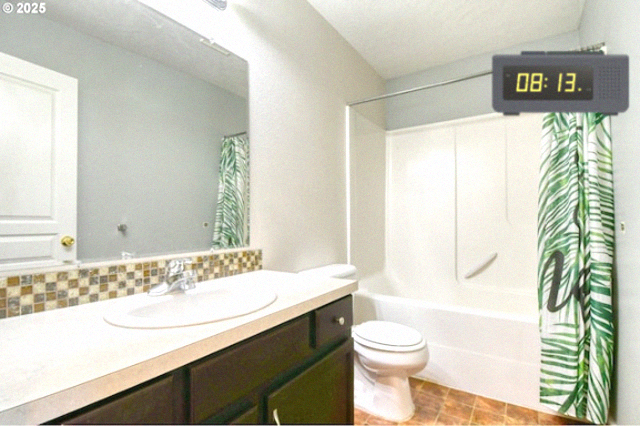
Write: 8:13
